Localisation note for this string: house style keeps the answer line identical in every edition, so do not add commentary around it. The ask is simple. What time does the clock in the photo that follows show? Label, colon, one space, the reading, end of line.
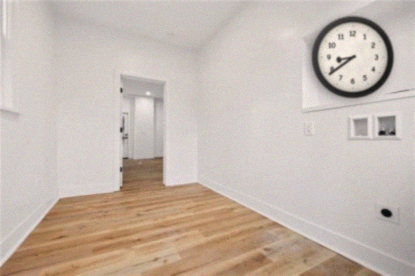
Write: 8:39
